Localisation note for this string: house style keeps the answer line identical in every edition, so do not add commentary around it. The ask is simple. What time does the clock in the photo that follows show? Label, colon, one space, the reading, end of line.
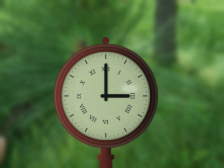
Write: 3:00
